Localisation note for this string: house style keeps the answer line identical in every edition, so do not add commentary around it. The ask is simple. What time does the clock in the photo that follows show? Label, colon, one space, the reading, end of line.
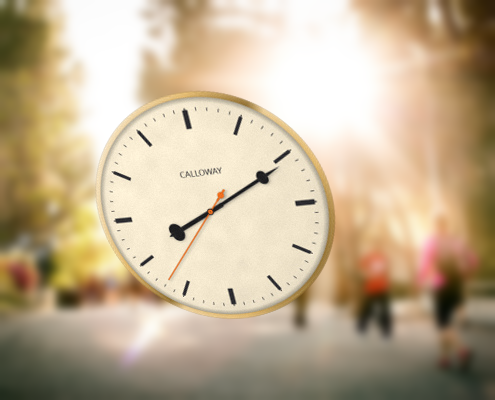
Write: 8:10:37
